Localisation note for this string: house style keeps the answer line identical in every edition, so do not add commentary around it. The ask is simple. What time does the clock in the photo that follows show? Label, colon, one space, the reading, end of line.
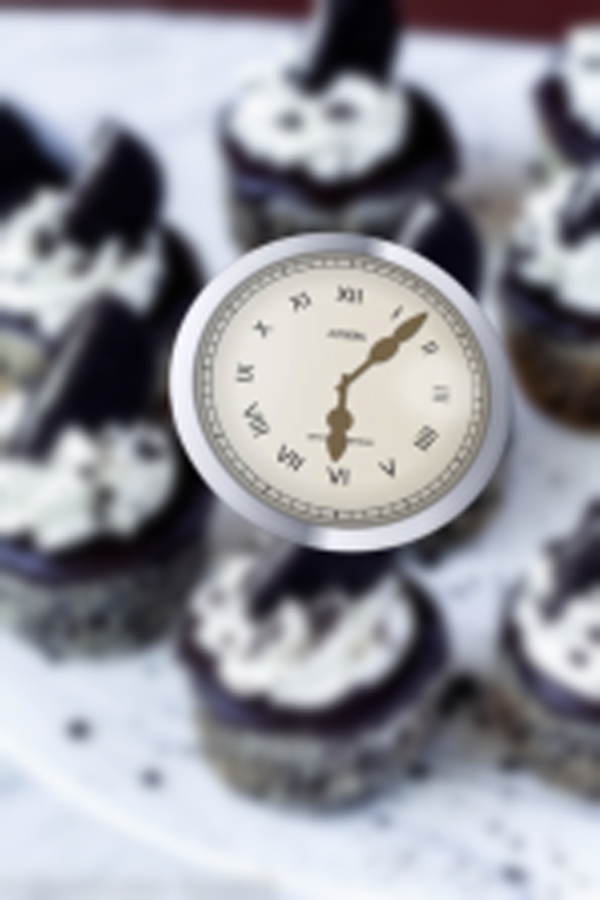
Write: 6:07
